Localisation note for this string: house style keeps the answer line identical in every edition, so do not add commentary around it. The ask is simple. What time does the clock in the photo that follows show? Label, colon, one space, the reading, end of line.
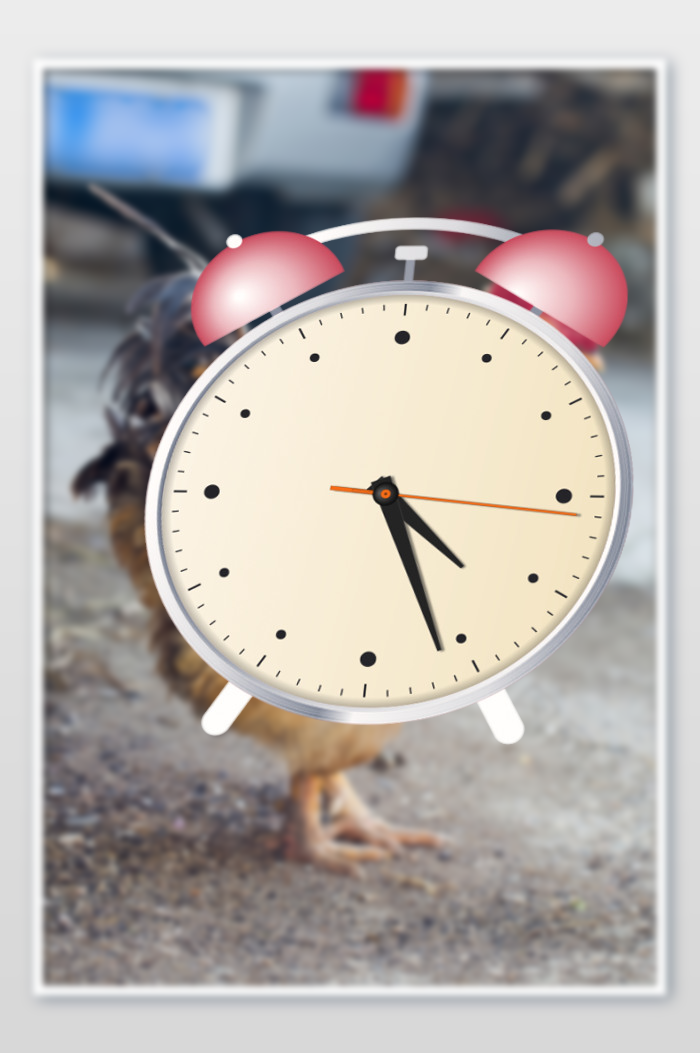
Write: 4:26:16
